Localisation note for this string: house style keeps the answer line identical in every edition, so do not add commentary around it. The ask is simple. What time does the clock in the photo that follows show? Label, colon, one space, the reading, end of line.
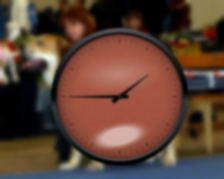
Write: 1:45
